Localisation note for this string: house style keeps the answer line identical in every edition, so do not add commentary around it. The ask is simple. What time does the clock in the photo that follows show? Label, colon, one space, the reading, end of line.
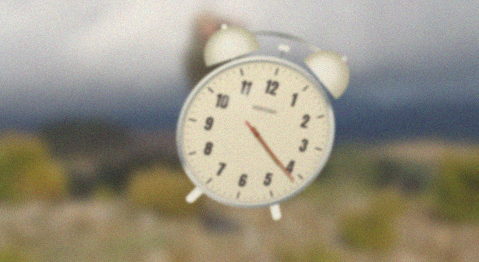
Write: 4:21:21
